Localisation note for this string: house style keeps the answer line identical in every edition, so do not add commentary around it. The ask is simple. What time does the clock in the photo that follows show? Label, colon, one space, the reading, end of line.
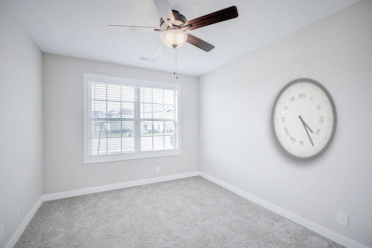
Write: 4:25
